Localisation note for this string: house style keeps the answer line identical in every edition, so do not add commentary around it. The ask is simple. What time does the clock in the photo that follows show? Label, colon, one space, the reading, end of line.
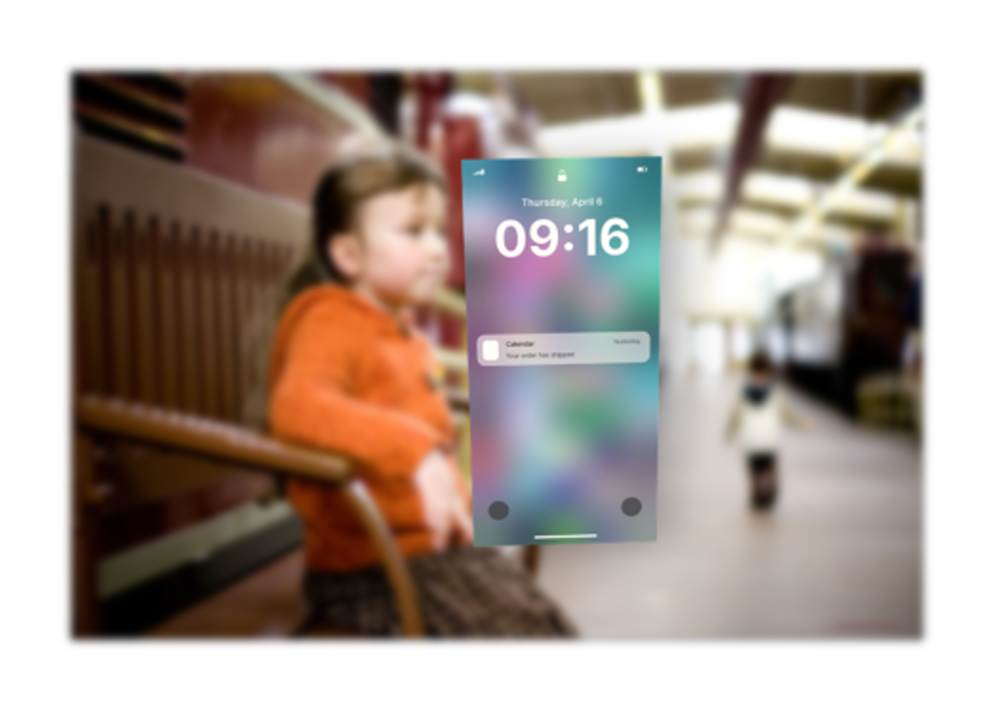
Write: 9:16
